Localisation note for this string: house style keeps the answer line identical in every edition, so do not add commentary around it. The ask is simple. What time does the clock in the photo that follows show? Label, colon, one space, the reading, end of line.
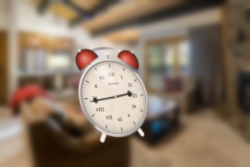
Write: 2:44
